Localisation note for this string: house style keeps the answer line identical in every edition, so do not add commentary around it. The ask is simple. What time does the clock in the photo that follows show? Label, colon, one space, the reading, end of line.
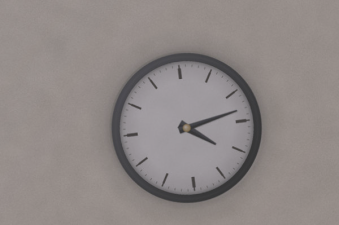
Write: 4:13
